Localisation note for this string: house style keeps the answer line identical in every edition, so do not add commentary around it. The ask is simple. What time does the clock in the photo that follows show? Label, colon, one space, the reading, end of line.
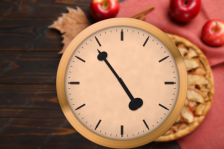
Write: 4:54
